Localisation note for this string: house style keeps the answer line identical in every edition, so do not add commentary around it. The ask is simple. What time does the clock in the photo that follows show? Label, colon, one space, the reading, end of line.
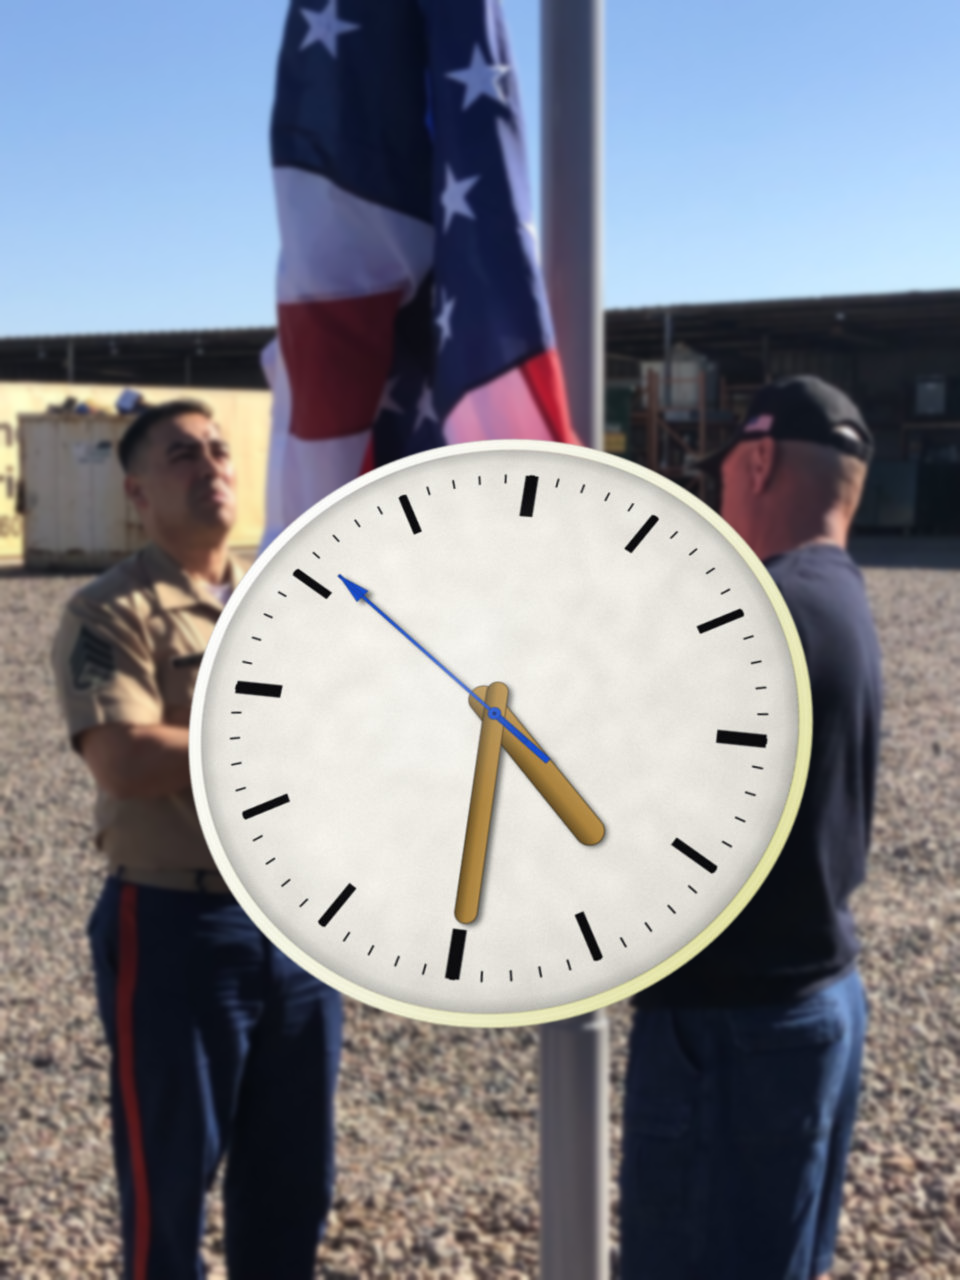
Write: 4:29:51
